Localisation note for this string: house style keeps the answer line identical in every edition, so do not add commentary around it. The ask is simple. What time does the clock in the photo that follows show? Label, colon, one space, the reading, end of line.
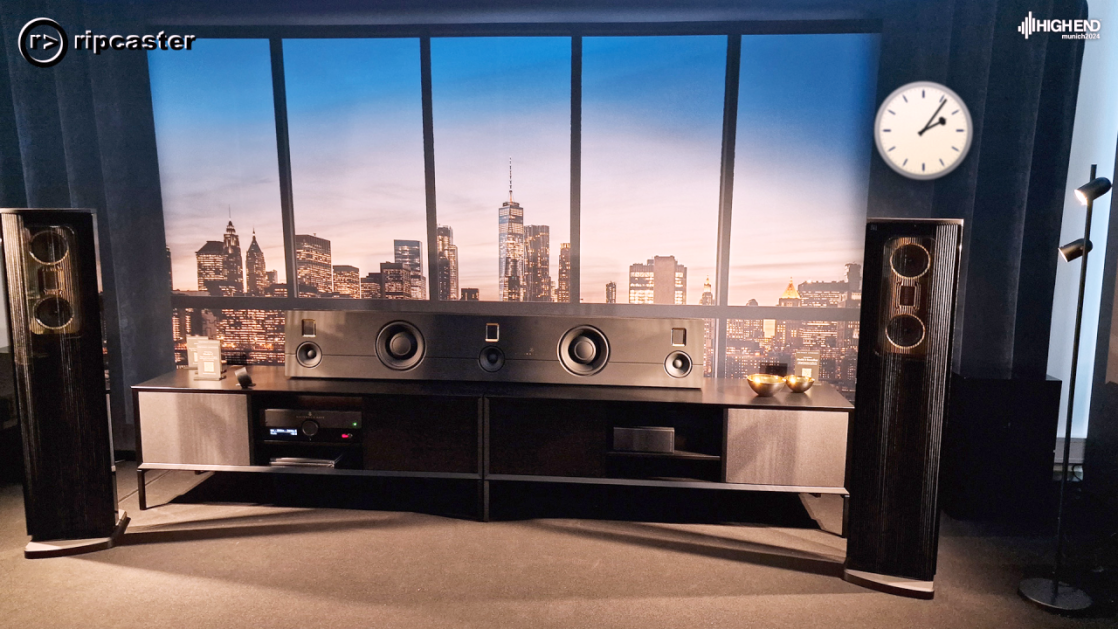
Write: 2:06
